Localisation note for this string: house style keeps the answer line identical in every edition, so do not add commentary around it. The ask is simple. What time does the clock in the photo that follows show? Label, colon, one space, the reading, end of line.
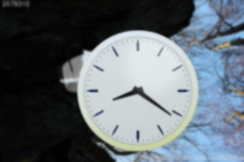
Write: 8:21
